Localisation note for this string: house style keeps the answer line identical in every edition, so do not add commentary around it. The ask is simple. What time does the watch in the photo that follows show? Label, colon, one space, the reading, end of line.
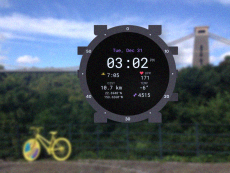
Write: 3:02
